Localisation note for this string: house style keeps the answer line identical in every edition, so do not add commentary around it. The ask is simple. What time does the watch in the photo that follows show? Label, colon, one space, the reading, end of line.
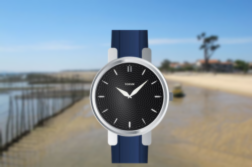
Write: 10:08
